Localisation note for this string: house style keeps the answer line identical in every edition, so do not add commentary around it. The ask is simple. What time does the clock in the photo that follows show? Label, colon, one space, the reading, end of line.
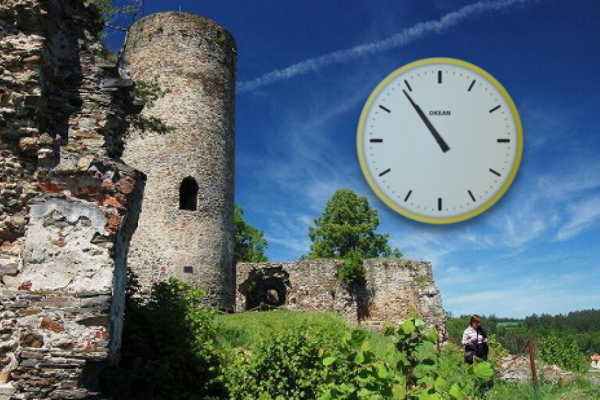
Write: 10:54
